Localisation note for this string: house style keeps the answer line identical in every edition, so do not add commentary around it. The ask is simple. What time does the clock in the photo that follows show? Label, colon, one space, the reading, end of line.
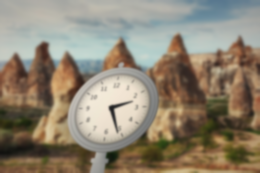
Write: 2:26
